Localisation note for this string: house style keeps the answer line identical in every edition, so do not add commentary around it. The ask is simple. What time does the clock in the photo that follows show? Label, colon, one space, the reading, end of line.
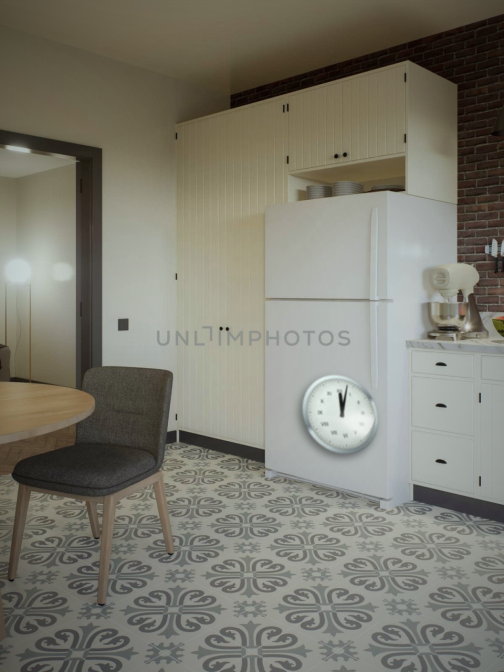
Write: 12:03
